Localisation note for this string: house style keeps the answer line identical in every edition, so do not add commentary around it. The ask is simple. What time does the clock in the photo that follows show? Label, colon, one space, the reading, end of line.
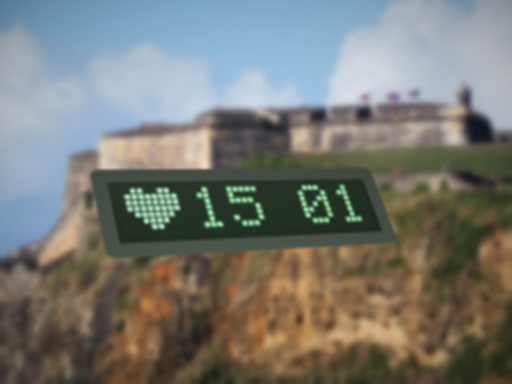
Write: 15:01
